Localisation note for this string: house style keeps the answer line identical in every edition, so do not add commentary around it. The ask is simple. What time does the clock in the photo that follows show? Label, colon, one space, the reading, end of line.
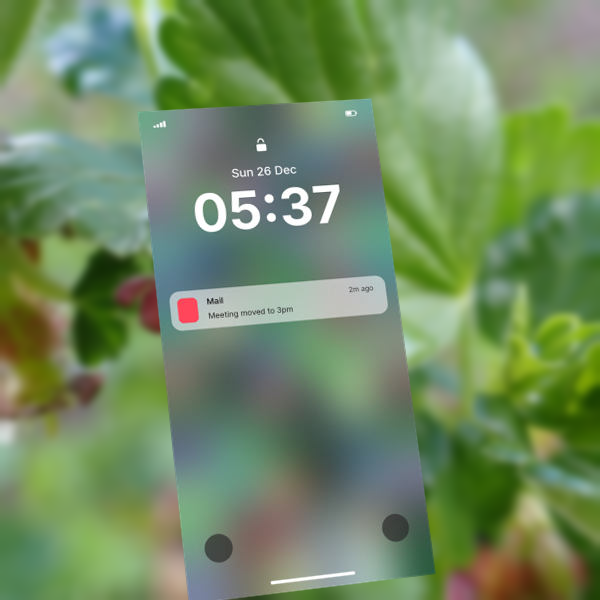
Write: 5:37
